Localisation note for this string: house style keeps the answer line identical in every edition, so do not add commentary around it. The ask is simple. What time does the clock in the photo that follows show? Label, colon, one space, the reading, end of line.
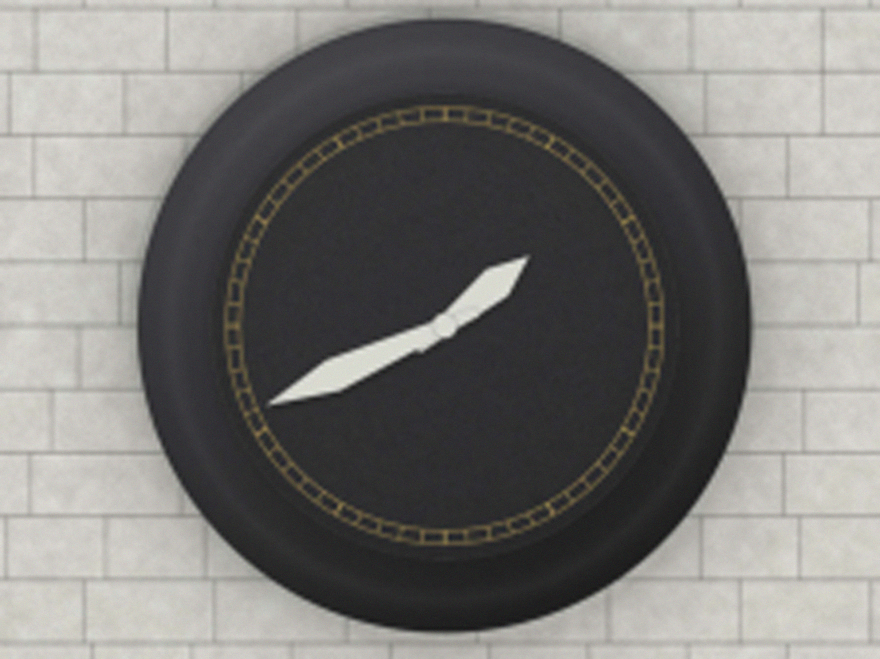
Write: 1:41
